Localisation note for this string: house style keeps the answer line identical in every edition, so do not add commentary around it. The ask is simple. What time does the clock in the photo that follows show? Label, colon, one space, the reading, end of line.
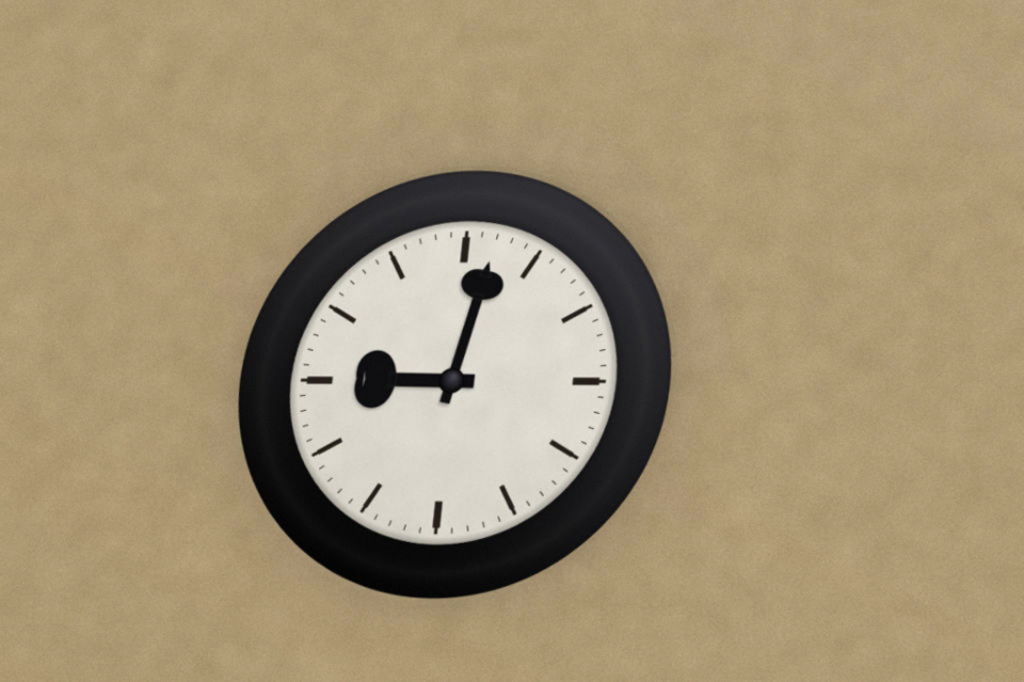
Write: 9:02
